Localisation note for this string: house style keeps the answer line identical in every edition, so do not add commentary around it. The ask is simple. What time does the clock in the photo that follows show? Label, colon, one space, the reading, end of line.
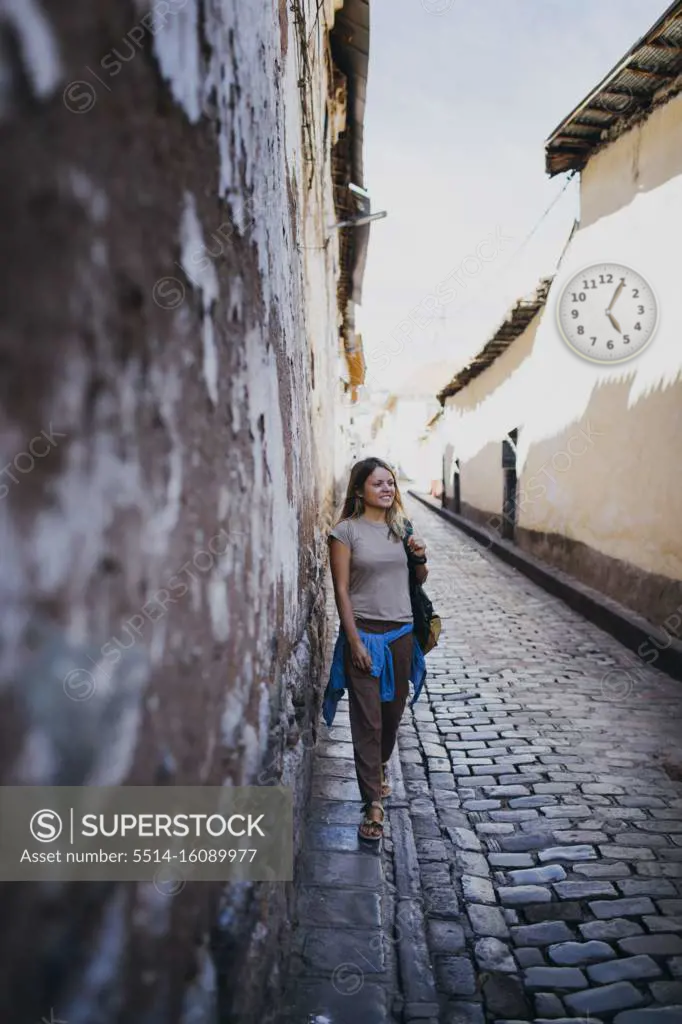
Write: 5:05
